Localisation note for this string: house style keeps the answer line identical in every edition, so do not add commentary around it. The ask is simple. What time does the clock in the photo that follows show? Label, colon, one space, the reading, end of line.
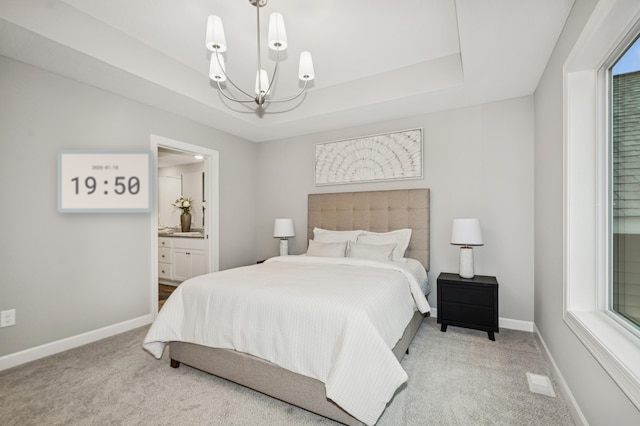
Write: 19:50
